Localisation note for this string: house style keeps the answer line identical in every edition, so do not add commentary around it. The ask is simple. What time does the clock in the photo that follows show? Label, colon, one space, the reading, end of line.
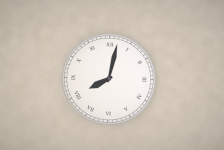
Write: 8:02
